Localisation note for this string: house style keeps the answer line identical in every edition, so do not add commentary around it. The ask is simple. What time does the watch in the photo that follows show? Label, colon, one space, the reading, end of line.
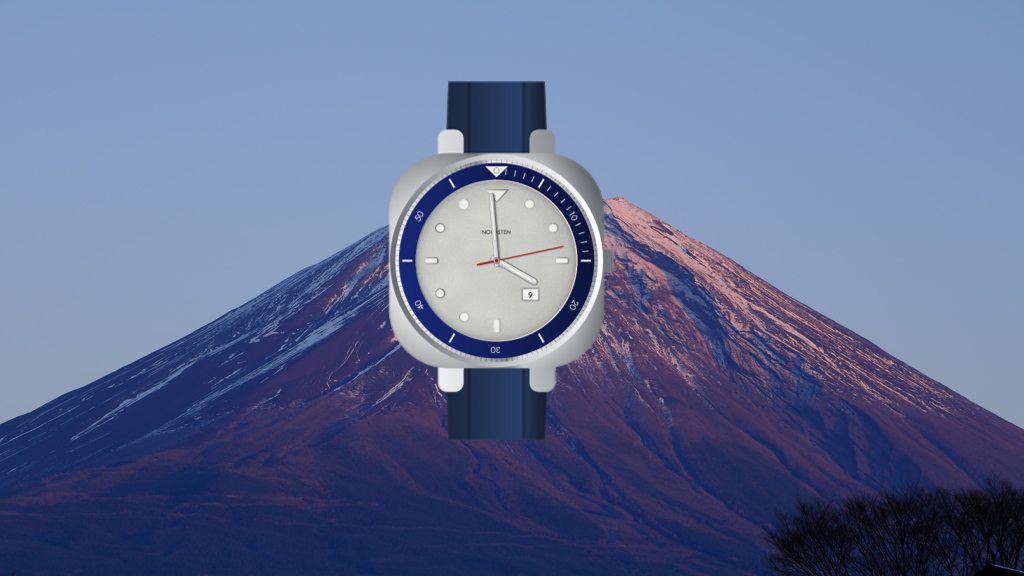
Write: 3:59:13
